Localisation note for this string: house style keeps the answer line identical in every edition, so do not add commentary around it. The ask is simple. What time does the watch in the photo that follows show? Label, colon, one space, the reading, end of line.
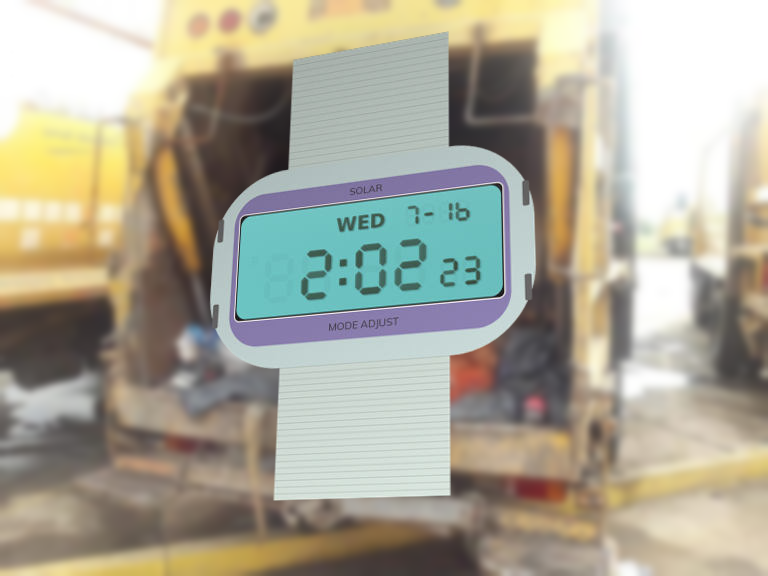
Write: 2:02:23
